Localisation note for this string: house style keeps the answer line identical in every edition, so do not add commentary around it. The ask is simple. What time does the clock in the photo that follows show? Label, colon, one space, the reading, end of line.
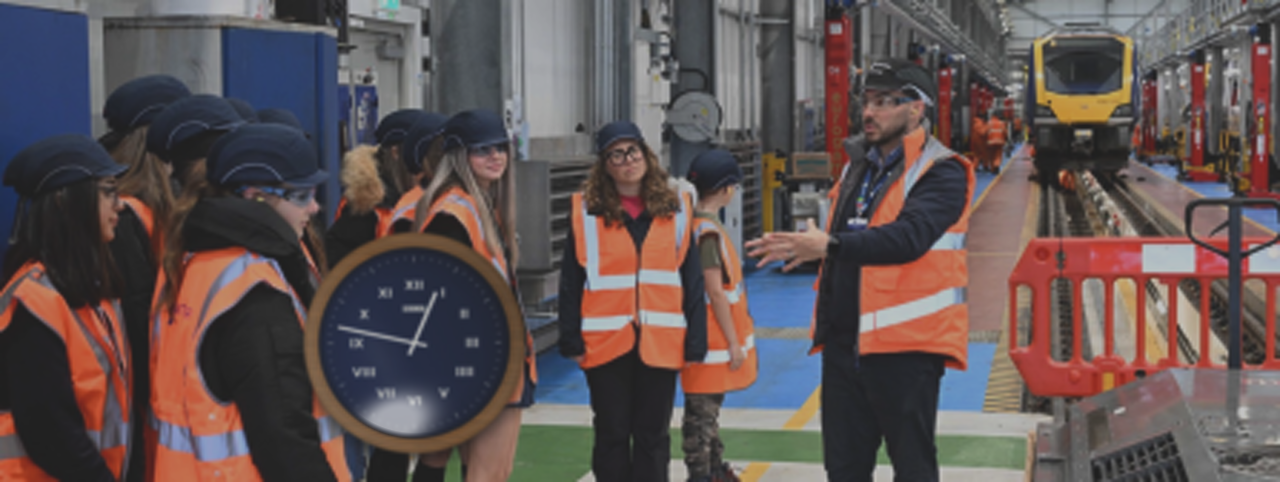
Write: 12:47
